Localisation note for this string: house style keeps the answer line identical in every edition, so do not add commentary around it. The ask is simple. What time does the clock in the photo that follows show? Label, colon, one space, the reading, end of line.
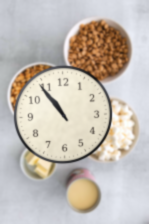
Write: 10:54
